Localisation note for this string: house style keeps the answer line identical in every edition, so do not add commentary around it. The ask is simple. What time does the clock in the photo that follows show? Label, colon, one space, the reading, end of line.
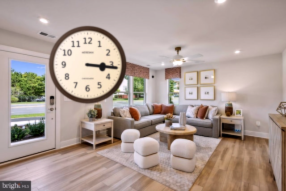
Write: 3:16
